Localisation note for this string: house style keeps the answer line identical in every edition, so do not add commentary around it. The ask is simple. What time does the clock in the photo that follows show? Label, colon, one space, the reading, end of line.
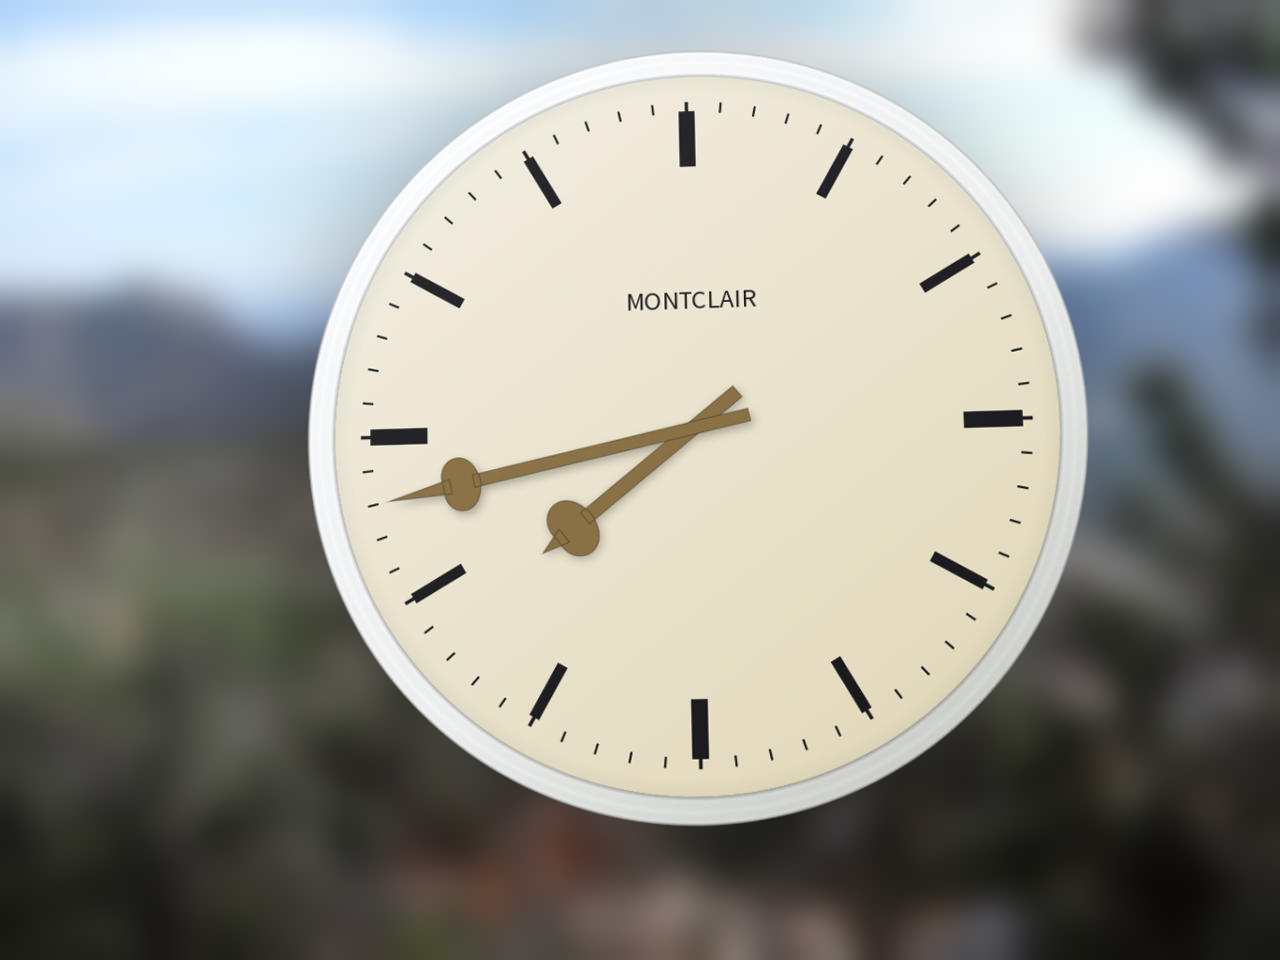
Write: 7:43
